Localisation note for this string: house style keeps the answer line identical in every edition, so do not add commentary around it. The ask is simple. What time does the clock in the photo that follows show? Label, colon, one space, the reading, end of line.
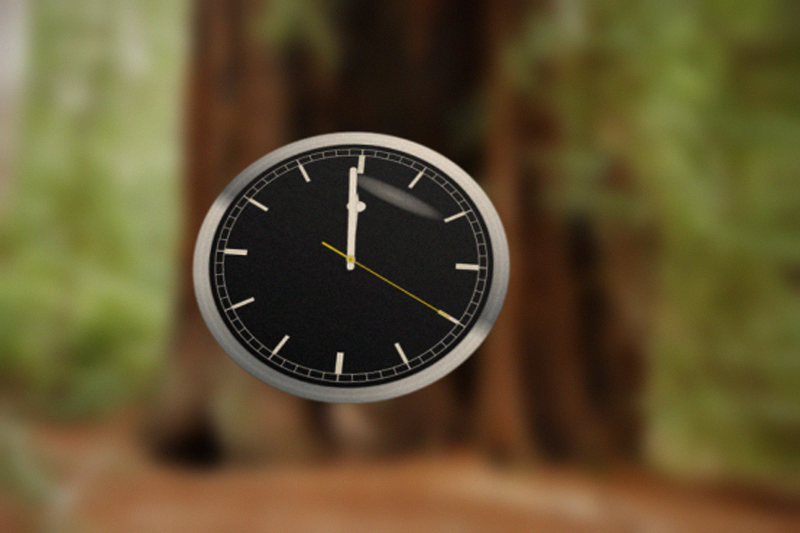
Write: 11:59:20
